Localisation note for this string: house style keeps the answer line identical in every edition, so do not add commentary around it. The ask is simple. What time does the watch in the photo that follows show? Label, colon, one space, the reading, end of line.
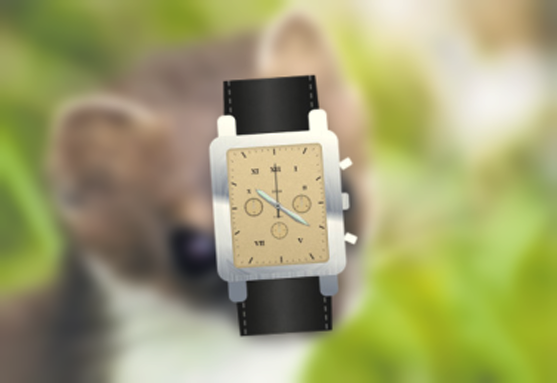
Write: 10:21
